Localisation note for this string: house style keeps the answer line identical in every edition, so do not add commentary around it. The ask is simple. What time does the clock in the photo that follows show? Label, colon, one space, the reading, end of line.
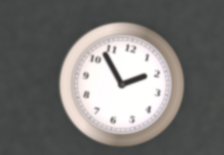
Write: 1:53
